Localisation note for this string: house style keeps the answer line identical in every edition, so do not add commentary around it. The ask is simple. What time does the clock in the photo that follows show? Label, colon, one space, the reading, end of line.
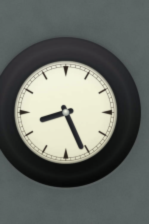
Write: 8:26
